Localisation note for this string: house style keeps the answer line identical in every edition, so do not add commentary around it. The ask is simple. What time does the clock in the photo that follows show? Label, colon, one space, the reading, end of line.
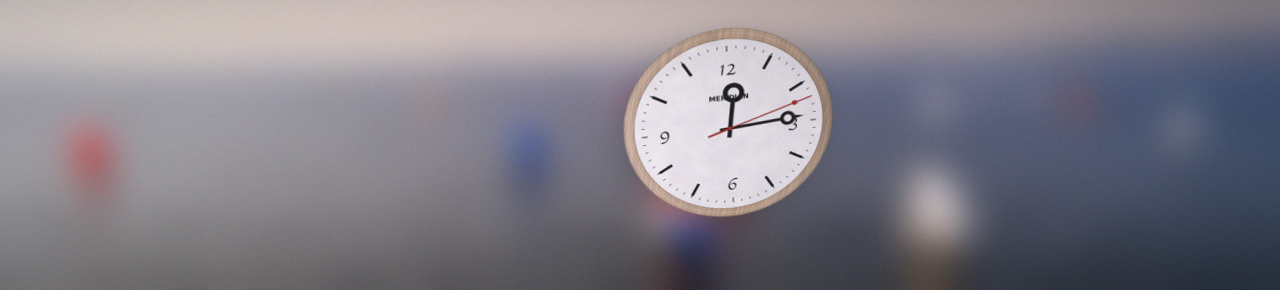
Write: 12:14:12
